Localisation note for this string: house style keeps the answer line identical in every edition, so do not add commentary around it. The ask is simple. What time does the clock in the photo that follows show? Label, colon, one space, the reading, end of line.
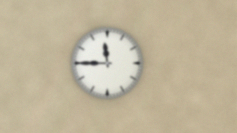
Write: 11:45
